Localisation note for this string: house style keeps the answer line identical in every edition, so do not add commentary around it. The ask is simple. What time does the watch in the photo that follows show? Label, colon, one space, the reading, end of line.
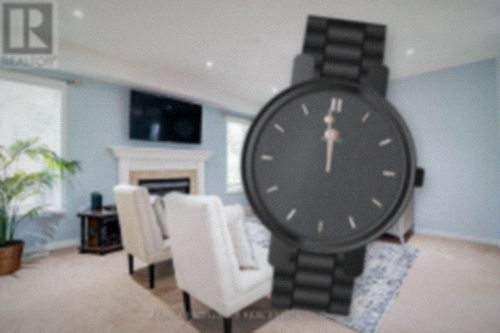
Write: 11:59
